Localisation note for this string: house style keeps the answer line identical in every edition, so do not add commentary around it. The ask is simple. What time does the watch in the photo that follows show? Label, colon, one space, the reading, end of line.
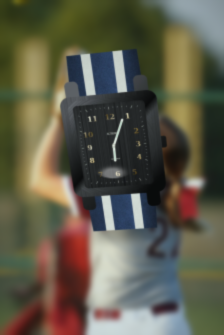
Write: 6:04
